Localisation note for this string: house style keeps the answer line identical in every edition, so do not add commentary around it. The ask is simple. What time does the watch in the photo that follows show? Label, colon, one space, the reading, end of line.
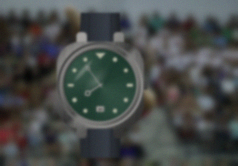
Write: 7:54
